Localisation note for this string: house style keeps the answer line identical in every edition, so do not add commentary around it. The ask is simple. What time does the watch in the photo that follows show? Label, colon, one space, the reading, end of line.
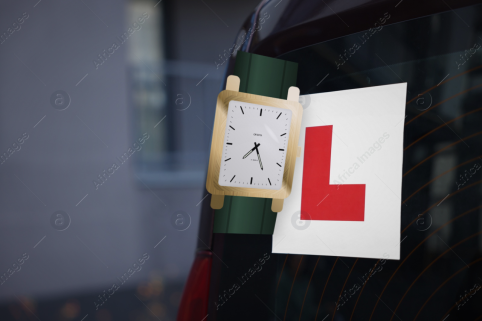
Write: 7:26
